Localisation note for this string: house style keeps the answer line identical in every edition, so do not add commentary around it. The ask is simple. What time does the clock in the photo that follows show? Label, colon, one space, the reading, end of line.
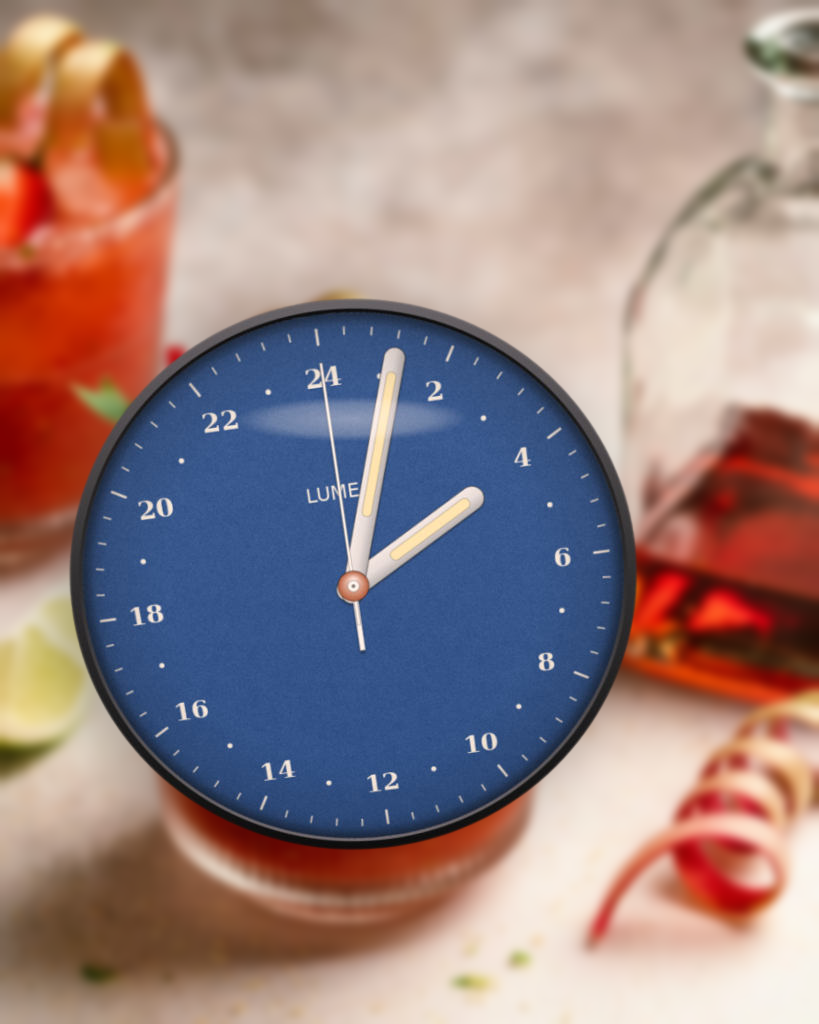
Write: 4:03:00
